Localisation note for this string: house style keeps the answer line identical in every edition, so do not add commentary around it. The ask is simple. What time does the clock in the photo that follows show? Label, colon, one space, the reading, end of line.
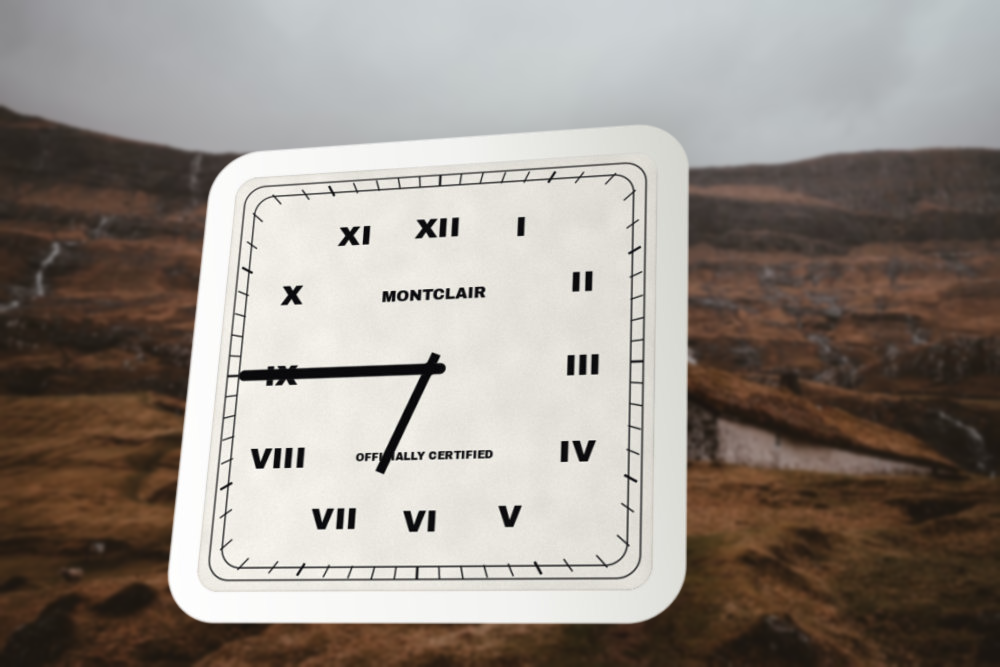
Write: 6:45
